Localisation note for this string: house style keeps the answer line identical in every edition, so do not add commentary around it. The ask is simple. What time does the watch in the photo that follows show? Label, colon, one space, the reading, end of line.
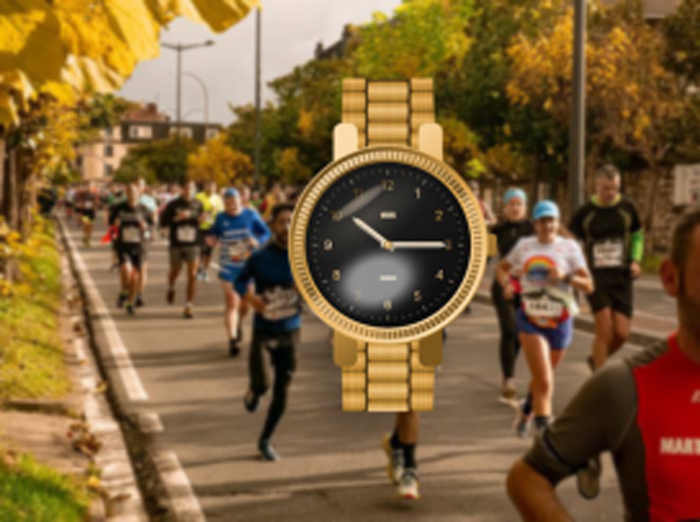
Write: 10:15
